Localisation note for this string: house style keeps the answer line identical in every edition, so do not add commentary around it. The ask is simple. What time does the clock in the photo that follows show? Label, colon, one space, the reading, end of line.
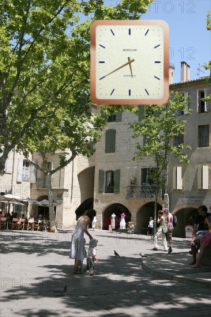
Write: 5:40
